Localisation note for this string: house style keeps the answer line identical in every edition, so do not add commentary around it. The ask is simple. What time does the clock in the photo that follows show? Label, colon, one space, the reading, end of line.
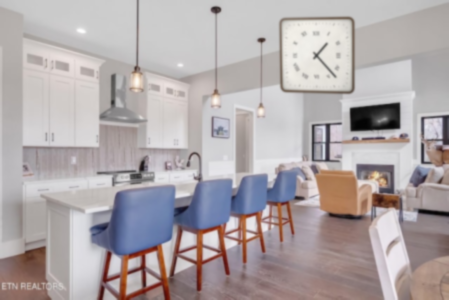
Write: 1:23
